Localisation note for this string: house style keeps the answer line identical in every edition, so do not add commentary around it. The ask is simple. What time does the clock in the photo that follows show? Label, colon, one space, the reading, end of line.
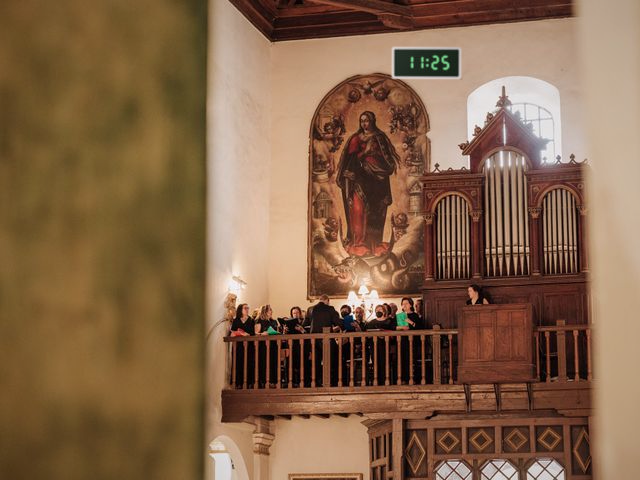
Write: 11:25
